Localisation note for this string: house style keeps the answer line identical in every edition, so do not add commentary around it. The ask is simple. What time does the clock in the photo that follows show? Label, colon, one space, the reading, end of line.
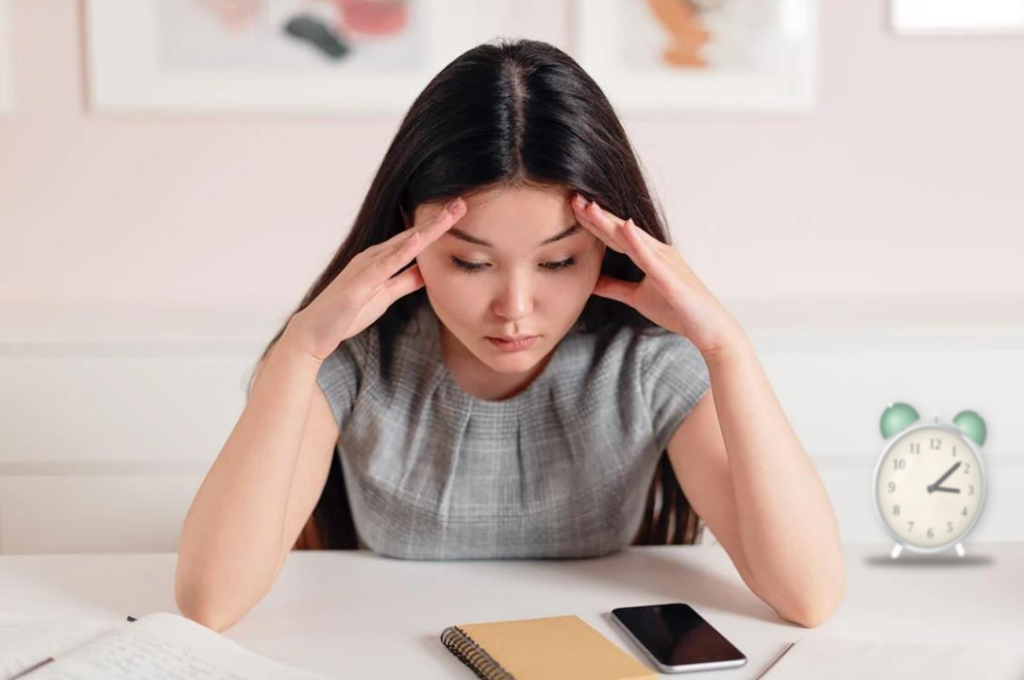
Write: 3:08
